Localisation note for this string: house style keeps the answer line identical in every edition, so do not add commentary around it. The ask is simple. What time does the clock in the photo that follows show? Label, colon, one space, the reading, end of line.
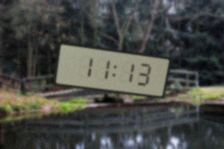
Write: 11:13
